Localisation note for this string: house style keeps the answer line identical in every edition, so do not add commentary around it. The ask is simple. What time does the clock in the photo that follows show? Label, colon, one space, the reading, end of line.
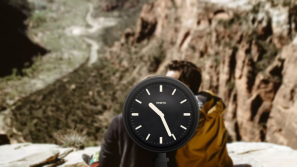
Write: 10:26
